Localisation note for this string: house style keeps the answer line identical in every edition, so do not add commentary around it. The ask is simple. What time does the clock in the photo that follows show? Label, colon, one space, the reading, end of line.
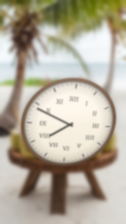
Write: 7:49
